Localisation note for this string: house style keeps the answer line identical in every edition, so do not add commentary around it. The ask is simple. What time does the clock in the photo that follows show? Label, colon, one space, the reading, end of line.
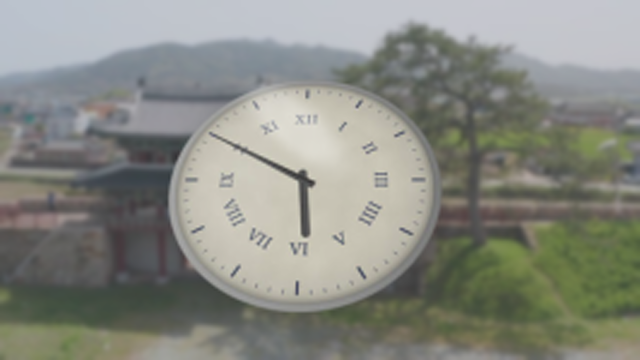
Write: 5:50
